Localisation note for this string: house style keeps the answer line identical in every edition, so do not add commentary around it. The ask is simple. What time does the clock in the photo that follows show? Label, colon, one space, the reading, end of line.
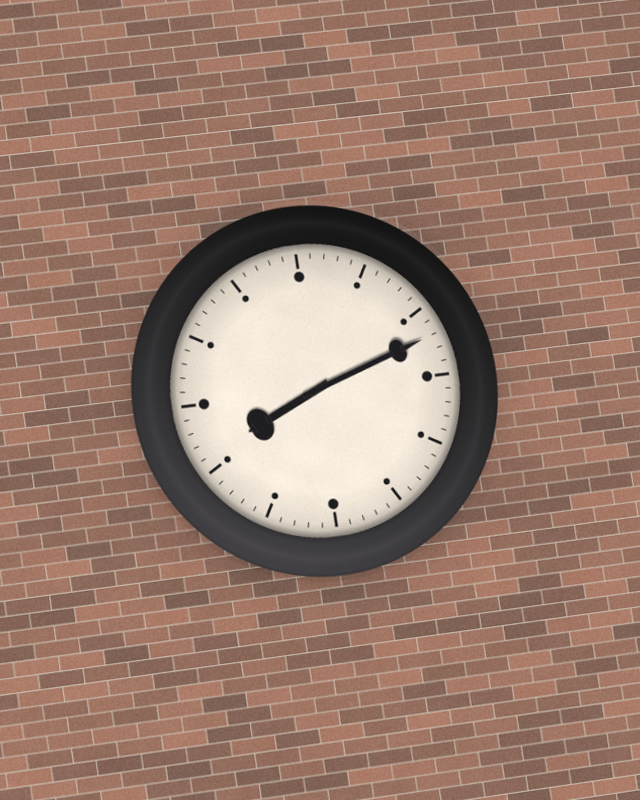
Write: 8:12
